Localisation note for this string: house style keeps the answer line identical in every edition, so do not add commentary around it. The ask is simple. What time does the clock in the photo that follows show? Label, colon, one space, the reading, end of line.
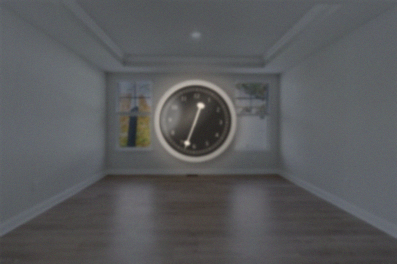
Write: 12:33
